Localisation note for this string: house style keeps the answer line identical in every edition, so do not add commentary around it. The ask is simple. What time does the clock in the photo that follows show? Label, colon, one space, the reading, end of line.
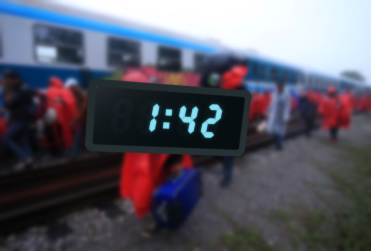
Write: 1:42
